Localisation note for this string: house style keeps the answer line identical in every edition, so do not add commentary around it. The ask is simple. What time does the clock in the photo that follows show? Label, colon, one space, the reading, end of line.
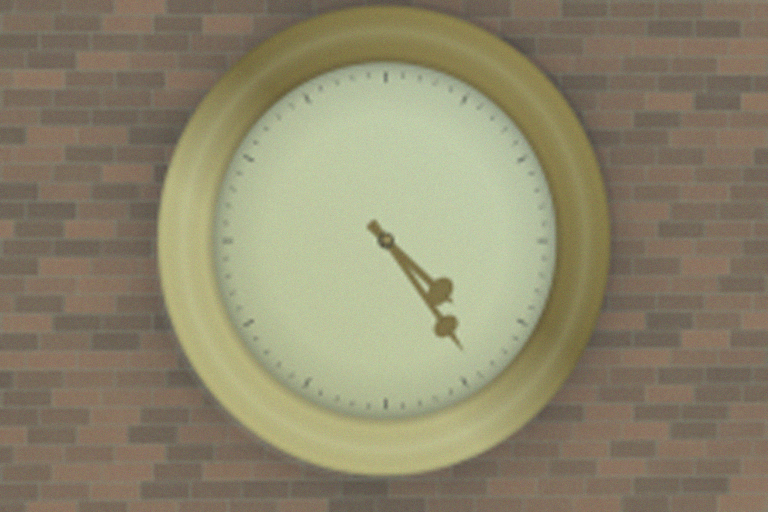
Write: 4:24
